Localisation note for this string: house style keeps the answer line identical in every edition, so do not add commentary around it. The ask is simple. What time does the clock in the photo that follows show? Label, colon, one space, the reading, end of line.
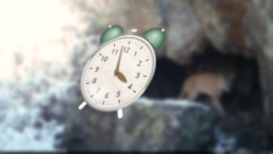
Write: 3:58
